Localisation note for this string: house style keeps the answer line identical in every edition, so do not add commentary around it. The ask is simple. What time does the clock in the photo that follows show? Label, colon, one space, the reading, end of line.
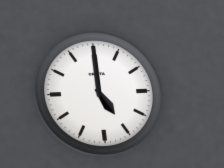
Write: 5:00
